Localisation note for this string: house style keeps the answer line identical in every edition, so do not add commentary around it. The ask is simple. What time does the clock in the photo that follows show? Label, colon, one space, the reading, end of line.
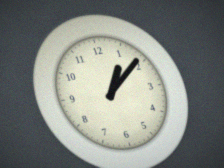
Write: 1:09
